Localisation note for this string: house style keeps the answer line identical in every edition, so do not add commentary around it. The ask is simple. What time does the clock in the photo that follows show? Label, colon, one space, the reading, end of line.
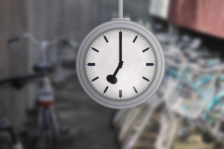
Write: 7:00
